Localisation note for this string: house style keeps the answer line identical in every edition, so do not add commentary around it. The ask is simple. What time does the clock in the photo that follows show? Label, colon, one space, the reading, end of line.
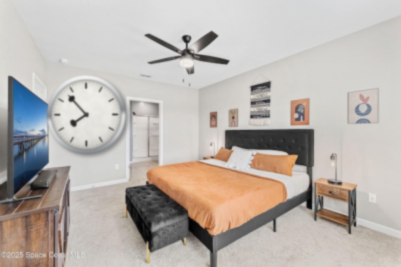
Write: 7:53
